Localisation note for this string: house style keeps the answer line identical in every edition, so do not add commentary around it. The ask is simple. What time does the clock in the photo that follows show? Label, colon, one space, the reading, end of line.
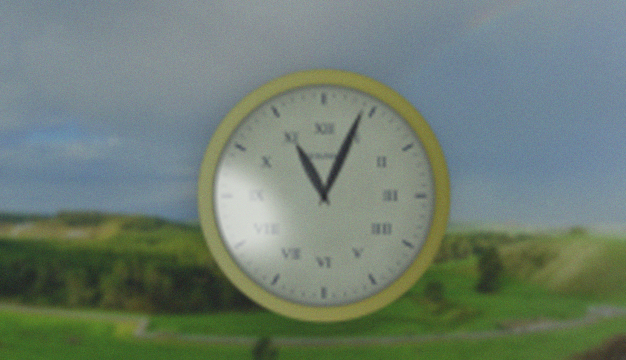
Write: 11:04
